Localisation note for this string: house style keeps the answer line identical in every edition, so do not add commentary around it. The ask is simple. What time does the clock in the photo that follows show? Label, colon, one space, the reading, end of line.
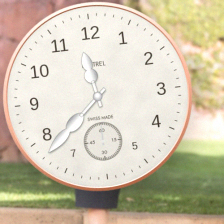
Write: 11:38
